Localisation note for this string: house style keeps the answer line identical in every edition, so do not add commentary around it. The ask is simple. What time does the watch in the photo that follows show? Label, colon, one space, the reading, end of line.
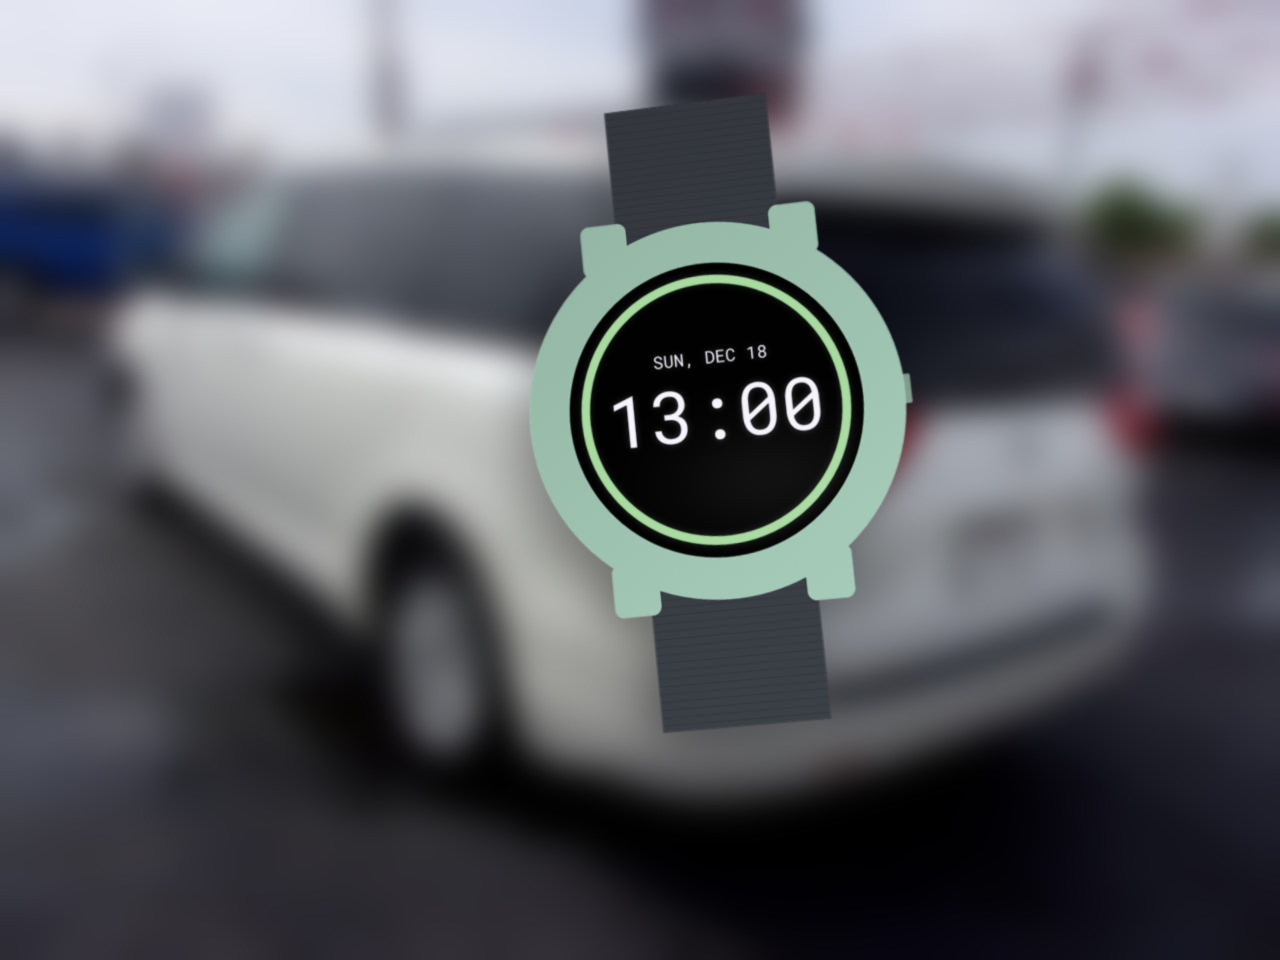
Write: 13:00
